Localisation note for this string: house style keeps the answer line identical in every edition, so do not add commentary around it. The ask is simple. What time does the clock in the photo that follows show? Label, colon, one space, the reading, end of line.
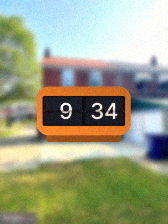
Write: 9:34
